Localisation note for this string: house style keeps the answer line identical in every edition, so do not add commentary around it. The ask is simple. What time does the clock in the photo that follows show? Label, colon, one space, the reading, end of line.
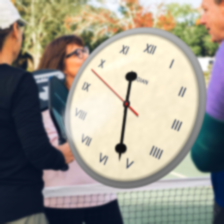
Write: 11:26:48
